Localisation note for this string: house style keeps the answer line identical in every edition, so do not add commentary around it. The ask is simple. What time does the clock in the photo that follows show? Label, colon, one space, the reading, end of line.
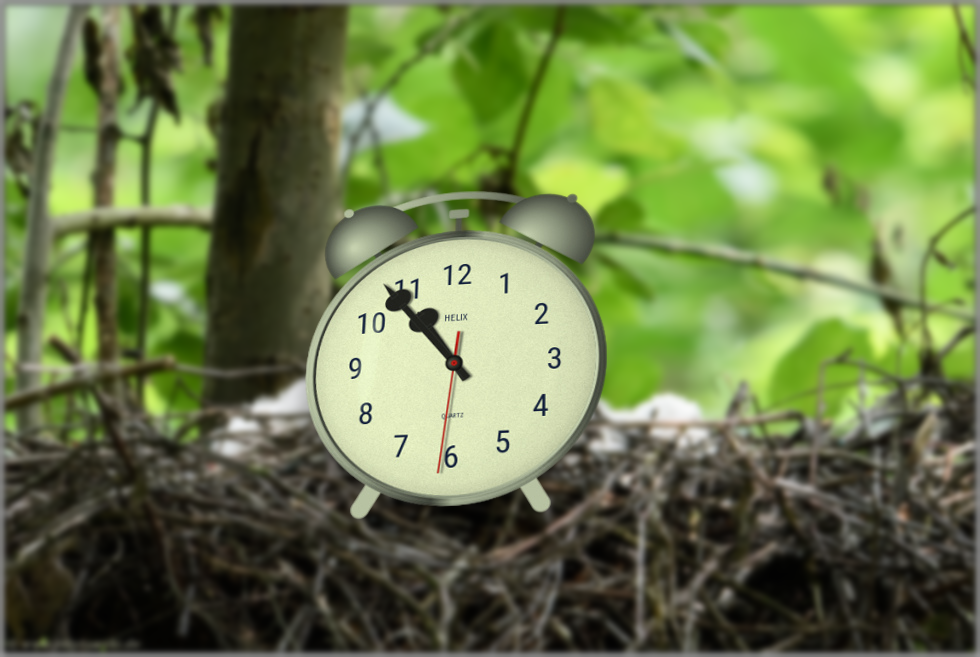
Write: 10:53:31
